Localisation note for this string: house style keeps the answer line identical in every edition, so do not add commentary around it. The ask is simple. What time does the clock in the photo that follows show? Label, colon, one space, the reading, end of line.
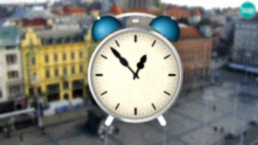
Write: 12:53
